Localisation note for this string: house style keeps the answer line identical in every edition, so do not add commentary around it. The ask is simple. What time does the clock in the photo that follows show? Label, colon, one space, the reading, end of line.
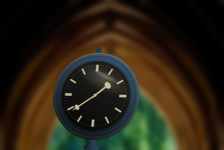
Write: 1:39
